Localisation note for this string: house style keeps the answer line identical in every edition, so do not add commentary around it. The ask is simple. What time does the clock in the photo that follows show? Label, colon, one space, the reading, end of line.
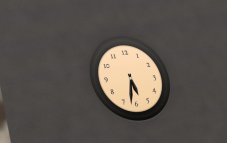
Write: 5:32
